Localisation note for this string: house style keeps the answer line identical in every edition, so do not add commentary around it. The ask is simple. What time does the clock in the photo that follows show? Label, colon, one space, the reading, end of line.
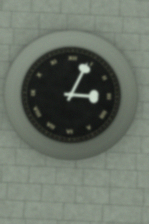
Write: 3:04
